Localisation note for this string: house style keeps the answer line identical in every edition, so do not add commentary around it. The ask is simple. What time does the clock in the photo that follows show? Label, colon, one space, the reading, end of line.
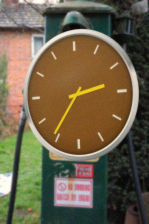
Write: 2:36
